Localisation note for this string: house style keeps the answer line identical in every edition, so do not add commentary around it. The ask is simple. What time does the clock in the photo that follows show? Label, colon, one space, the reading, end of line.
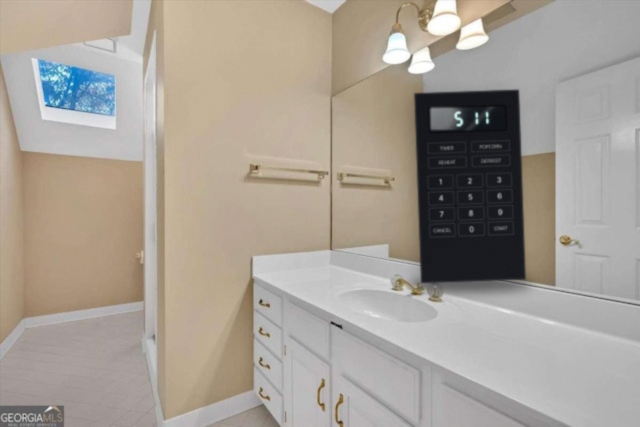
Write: 5:11
